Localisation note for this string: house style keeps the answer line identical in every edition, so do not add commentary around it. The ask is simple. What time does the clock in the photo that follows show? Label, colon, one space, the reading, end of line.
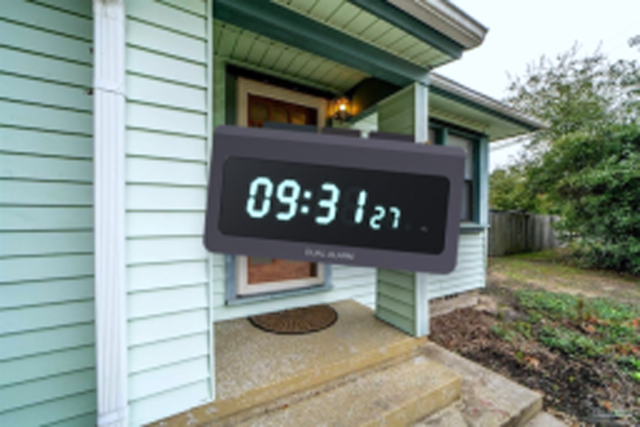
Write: 9:31:27
